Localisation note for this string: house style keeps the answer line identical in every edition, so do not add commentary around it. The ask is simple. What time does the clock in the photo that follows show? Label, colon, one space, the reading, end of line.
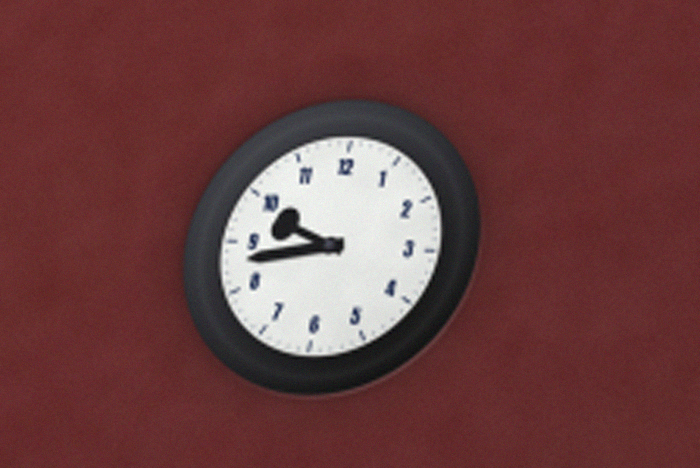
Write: 9:43
